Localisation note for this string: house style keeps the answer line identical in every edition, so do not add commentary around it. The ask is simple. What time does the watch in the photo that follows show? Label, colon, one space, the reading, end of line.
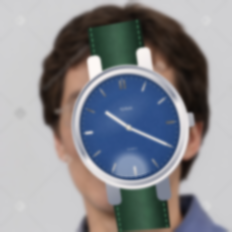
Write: 10:20
